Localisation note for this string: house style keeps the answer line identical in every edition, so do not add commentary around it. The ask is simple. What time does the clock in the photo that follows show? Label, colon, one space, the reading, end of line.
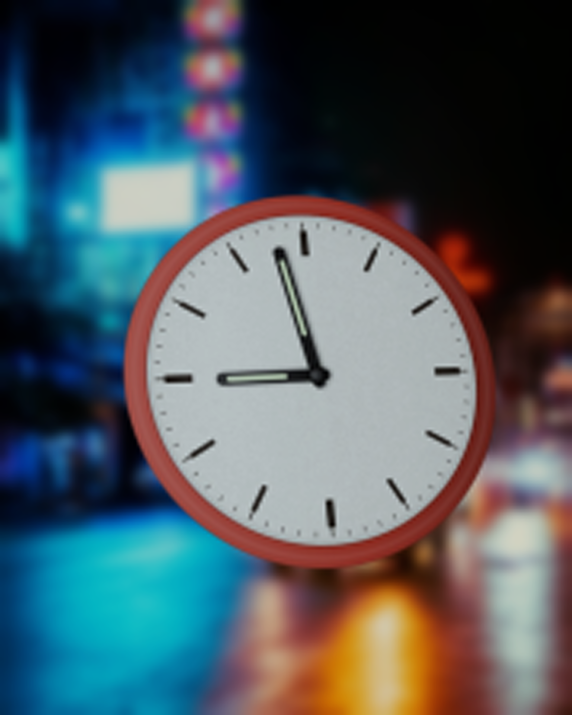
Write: 8:58
